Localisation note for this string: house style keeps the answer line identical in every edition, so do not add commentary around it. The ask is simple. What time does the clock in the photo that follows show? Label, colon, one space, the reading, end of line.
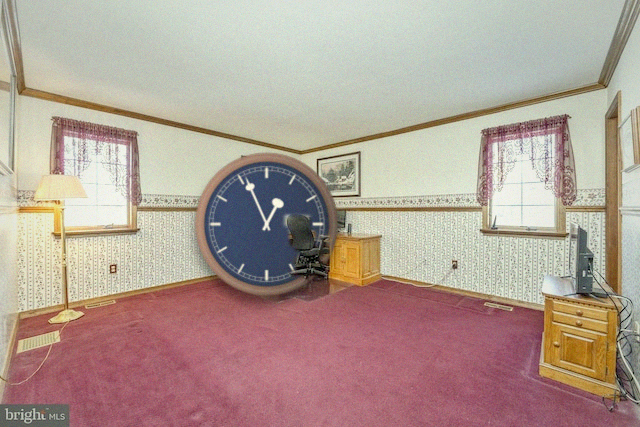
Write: 12:56
